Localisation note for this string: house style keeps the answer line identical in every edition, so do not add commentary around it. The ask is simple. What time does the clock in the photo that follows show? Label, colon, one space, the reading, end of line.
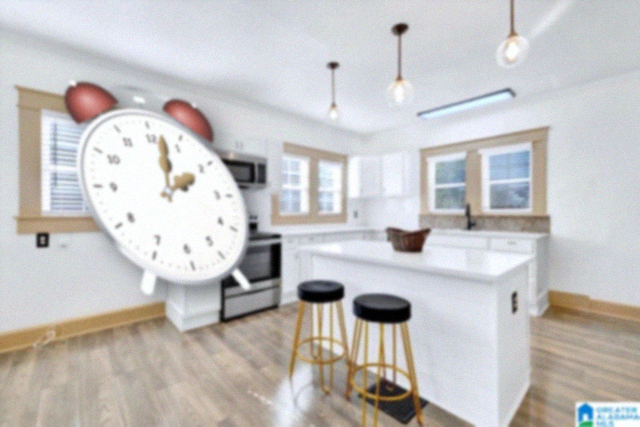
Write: 2:02
